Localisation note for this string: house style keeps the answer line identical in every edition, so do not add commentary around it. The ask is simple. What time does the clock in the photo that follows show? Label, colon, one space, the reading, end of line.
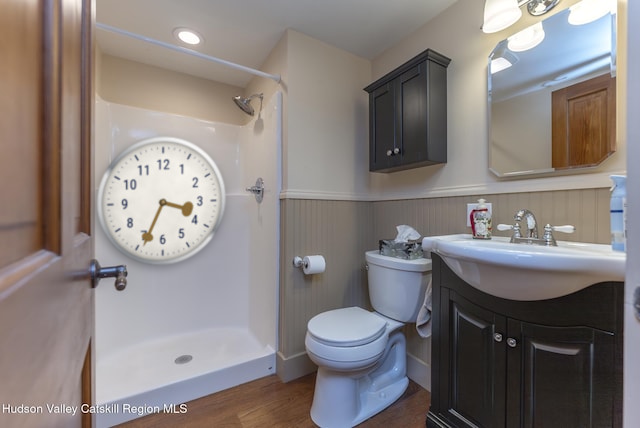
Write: 3:34
